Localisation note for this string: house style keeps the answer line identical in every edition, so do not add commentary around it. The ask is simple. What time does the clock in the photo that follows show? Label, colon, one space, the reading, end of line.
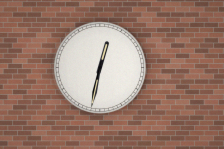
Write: 12:32
